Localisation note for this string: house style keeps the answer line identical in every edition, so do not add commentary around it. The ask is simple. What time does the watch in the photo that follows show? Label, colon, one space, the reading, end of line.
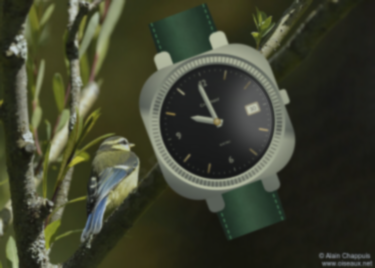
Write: 9:59
